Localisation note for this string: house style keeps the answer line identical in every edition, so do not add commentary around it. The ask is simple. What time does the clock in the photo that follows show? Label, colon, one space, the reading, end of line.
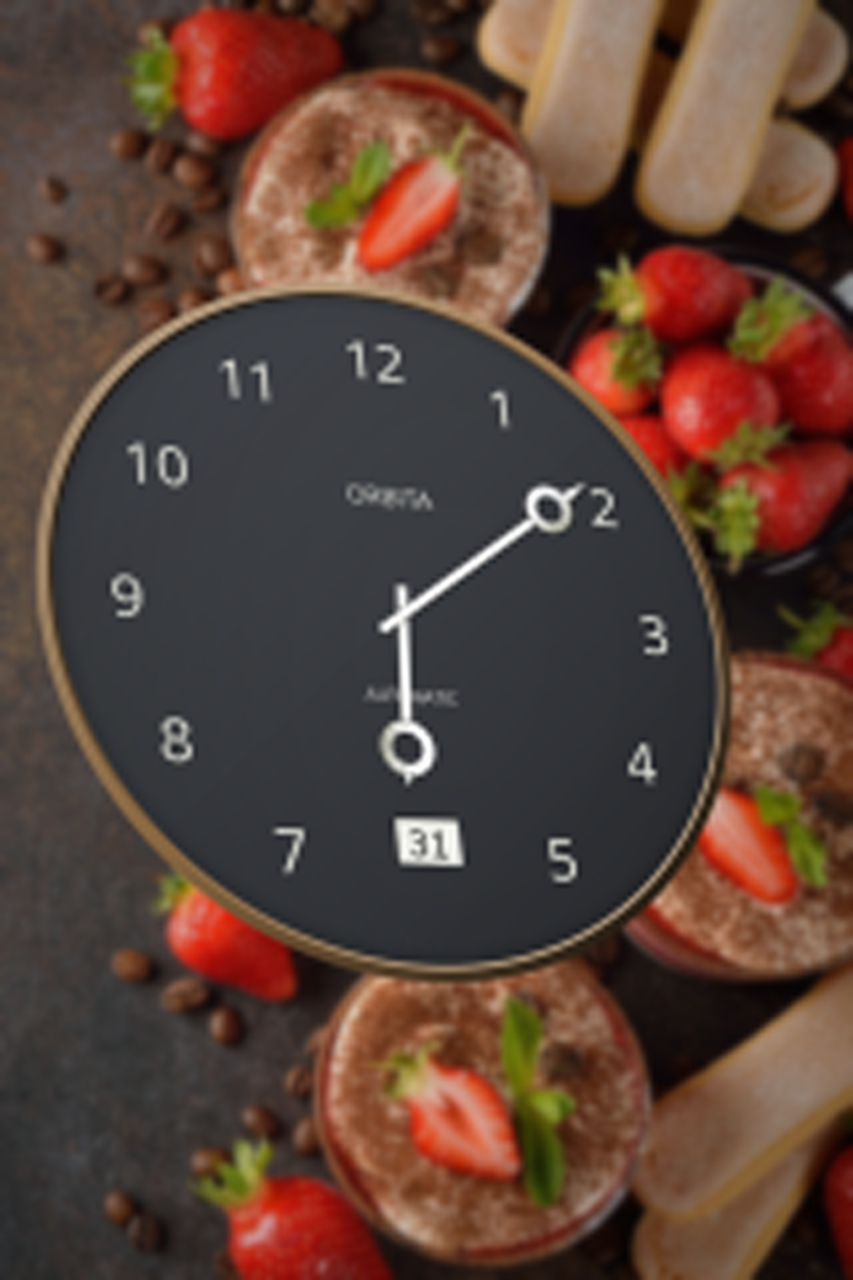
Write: 6:09
